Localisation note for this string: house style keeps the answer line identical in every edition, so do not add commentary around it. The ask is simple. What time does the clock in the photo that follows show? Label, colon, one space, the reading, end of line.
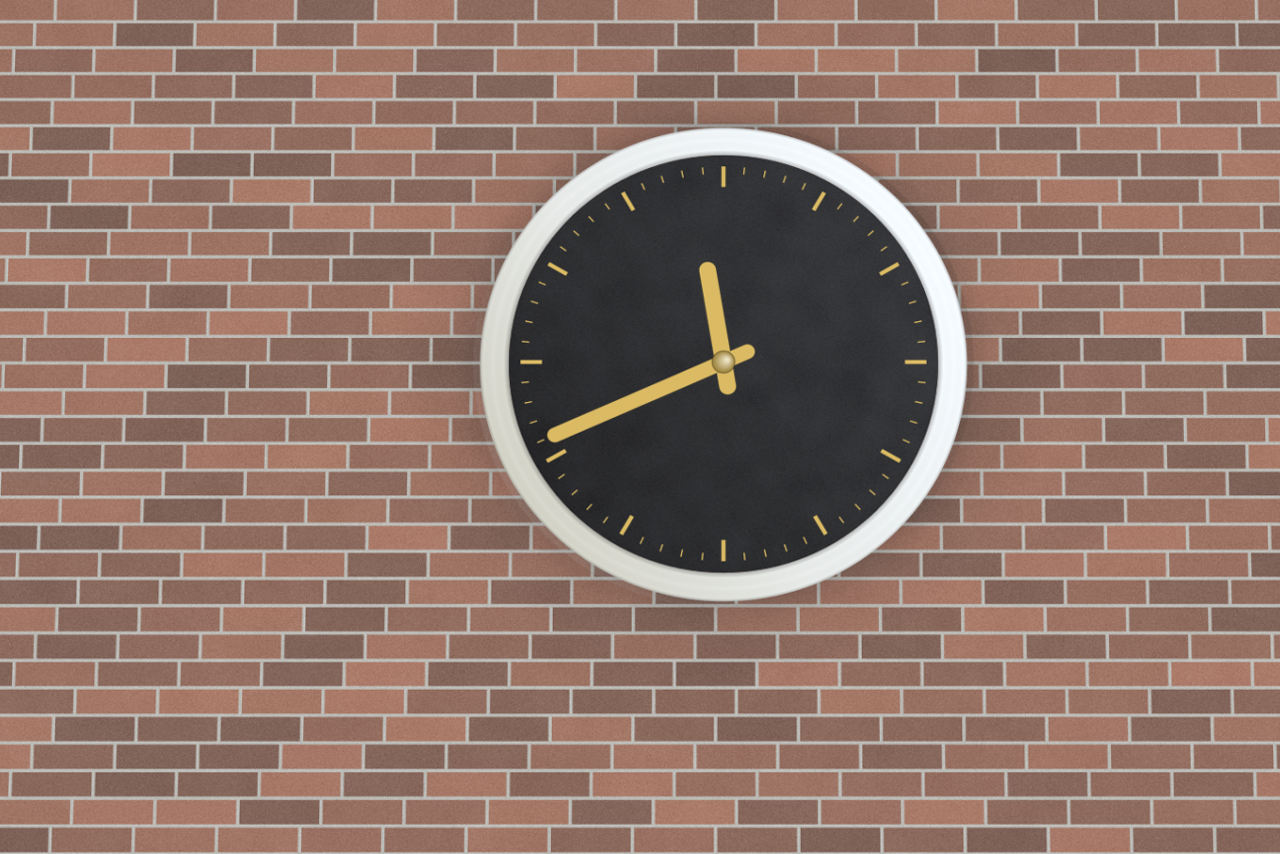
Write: 11:41
